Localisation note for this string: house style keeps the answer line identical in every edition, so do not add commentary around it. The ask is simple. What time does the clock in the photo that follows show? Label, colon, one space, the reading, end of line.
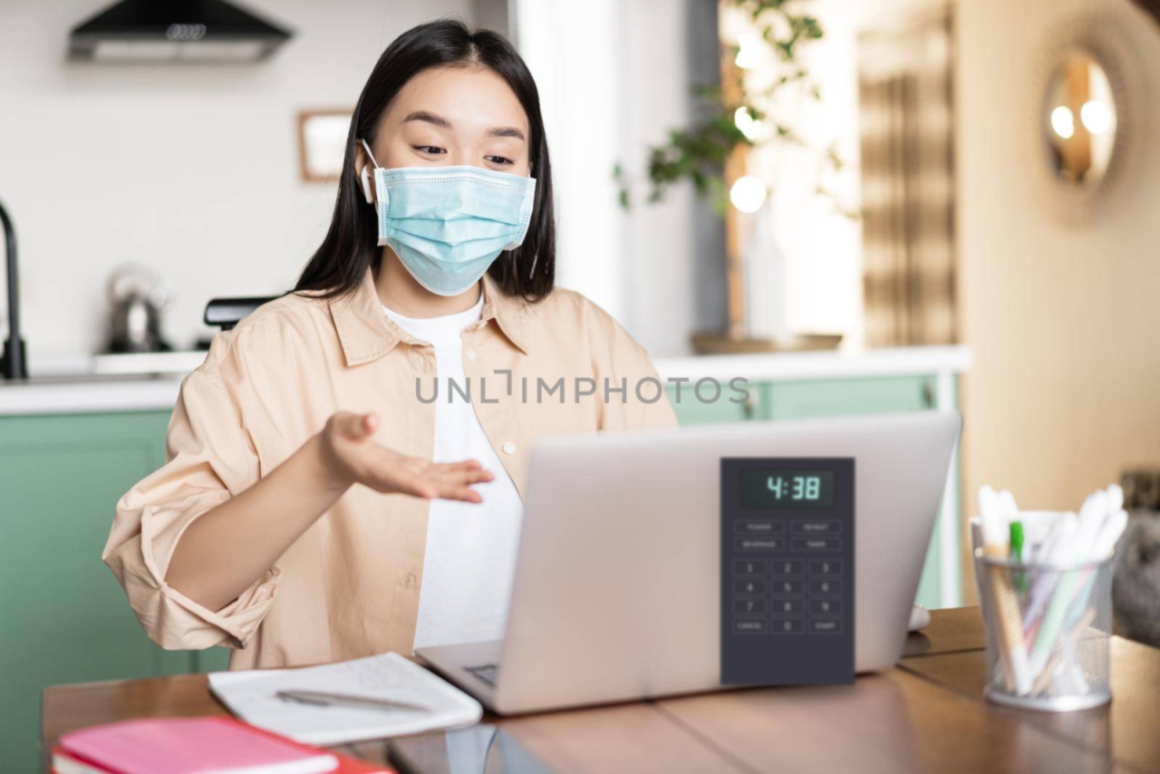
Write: 4:38
